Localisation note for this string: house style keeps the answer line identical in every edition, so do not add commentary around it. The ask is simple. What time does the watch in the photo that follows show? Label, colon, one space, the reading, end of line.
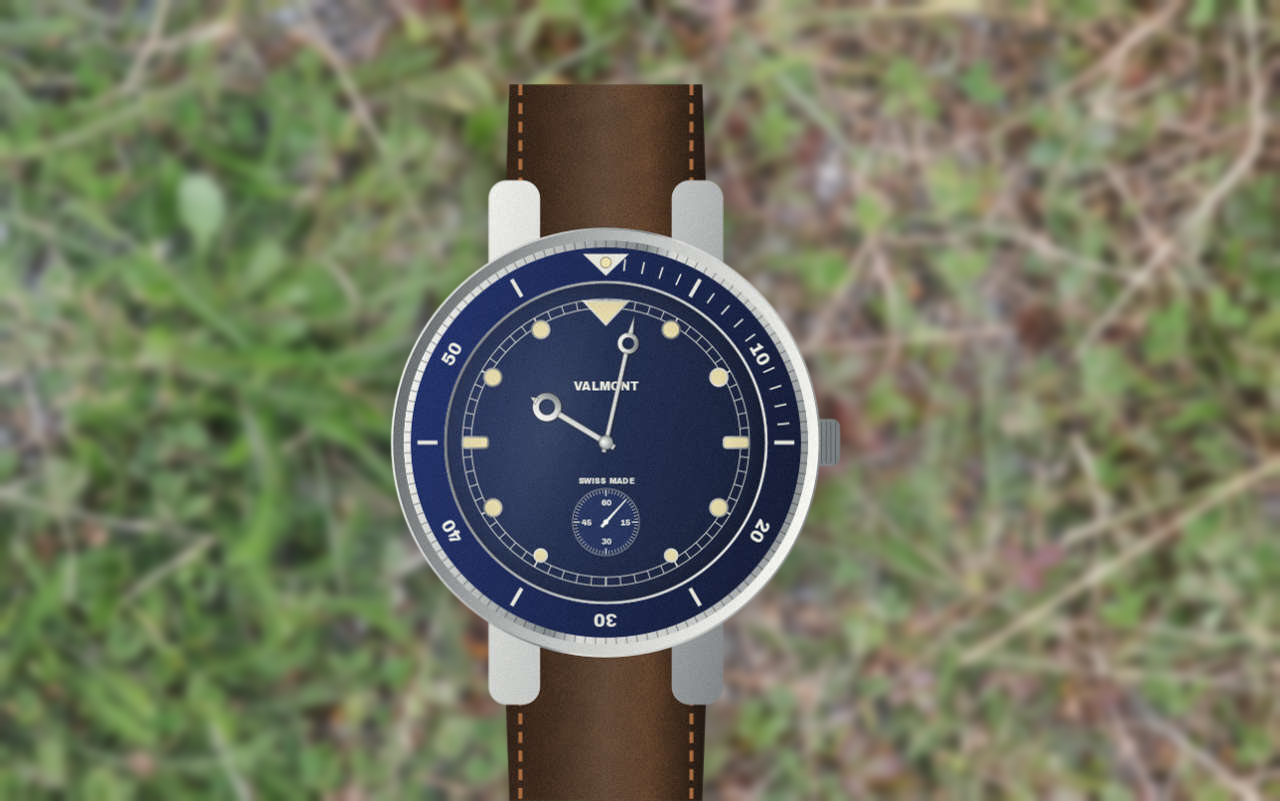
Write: 10:02:07
